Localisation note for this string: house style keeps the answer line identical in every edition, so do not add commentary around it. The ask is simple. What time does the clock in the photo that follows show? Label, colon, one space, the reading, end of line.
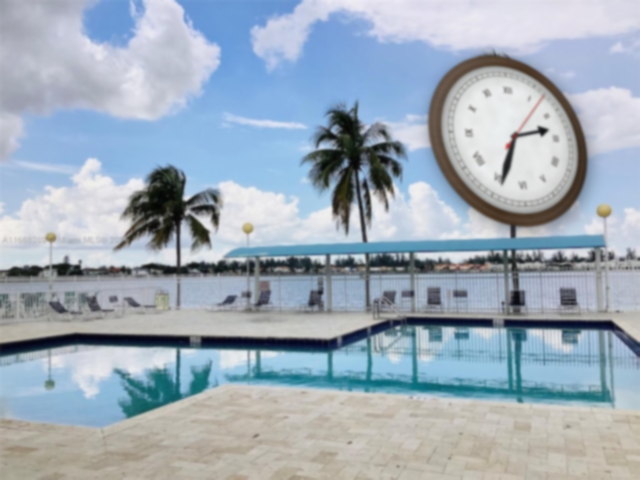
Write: 2:34:07
